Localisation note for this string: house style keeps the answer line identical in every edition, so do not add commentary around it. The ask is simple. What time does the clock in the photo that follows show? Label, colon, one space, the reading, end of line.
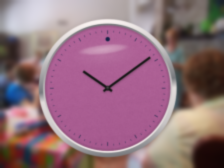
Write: 10:09
